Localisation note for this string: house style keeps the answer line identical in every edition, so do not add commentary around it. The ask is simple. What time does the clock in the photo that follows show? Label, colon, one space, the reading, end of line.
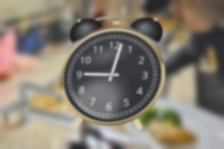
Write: 9:02
